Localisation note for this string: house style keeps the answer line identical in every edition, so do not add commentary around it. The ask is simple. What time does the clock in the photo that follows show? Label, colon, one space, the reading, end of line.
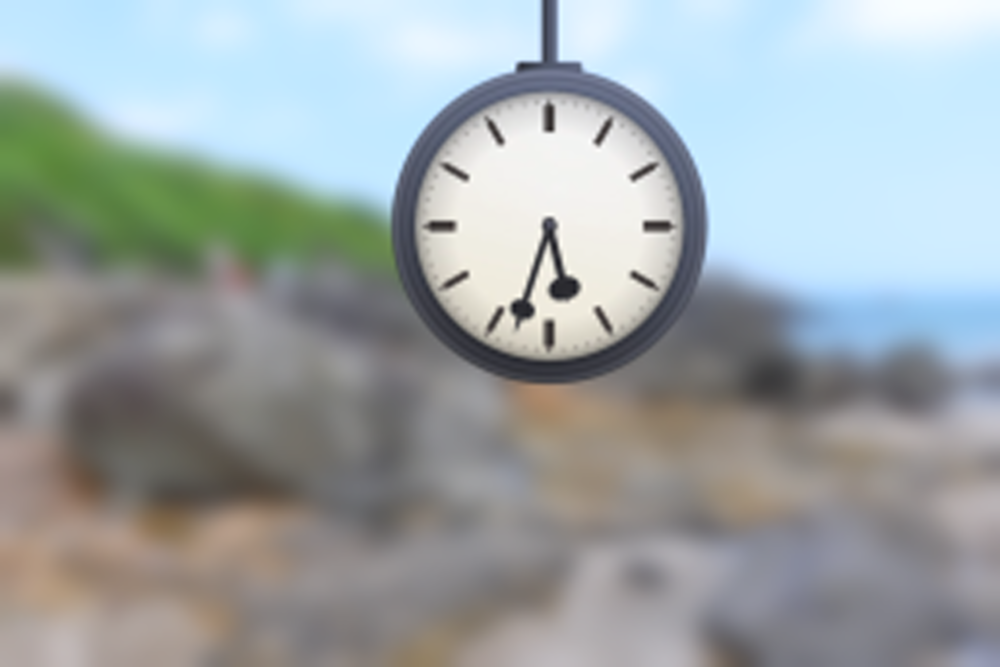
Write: 5:33
